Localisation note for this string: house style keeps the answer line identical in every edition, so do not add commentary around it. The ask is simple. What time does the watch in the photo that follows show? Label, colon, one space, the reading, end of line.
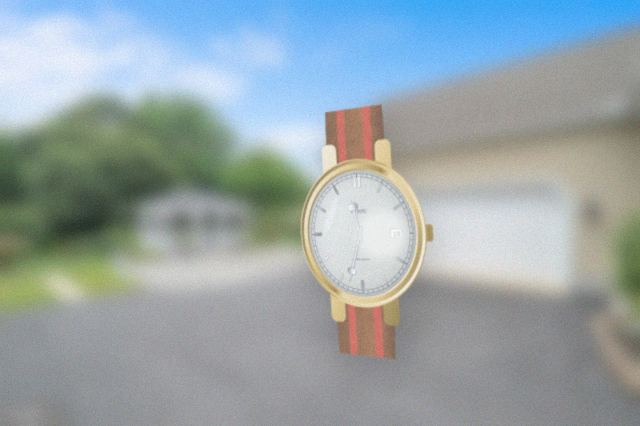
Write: 11:33
